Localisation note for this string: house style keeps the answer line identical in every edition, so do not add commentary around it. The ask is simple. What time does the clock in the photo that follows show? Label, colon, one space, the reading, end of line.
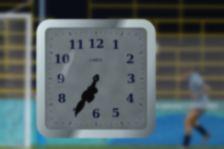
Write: 6:35
